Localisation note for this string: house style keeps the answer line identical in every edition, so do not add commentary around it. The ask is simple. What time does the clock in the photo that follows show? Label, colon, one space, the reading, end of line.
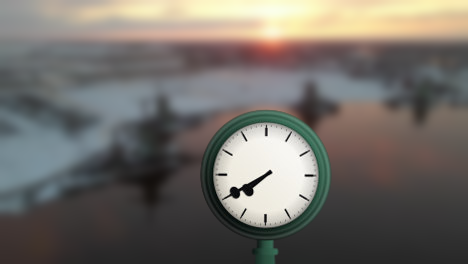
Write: 7:40
